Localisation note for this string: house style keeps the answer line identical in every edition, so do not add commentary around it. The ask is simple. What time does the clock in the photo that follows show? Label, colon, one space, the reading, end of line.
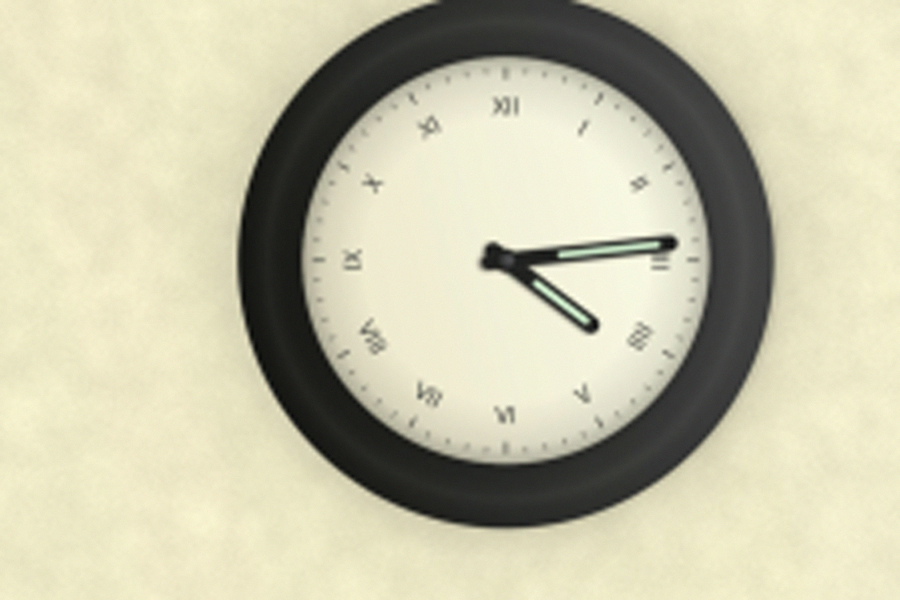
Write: 4:14
